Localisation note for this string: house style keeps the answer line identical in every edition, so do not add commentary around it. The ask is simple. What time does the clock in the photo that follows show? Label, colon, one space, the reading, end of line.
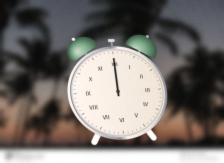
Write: 12:00
